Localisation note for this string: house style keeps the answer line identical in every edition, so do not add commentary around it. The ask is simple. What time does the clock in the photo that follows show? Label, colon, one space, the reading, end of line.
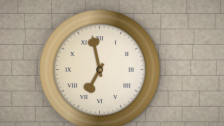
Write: 6:58
